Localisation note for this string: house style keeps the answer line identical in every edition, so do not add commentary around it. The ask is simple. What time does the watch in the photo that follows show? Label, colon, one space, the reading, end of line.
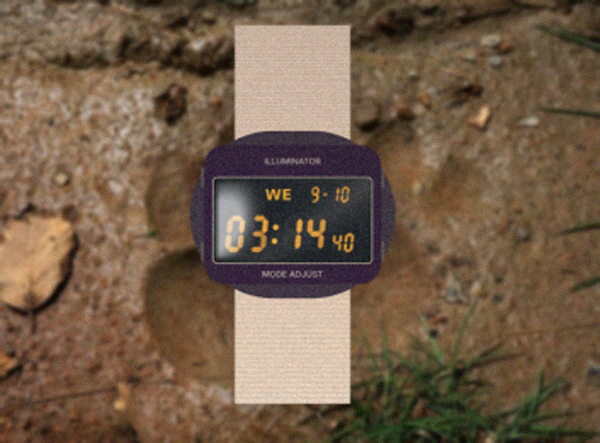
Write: 3:14:40
